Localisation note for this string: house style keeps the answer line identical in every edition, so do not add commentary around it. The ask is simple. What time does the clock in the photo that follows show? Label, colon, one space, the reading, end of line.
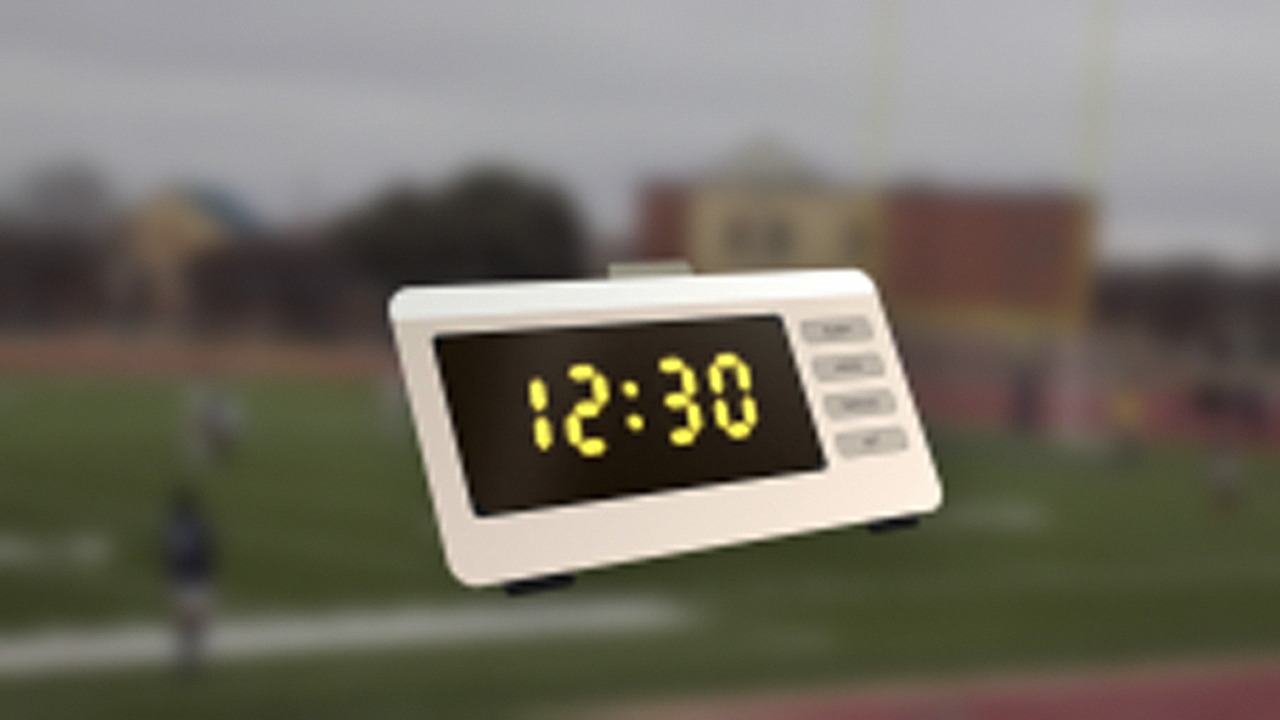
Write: 12:30
